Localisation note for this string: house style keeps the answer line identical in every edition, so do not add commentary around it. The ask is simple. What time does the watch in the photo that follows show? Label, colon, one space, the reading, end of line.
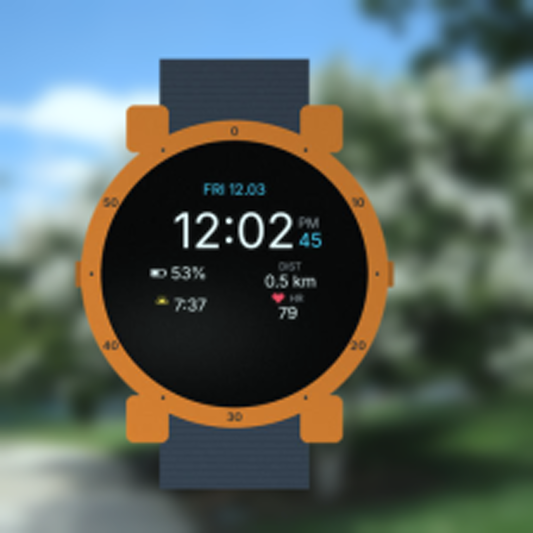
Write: 12:02:45
